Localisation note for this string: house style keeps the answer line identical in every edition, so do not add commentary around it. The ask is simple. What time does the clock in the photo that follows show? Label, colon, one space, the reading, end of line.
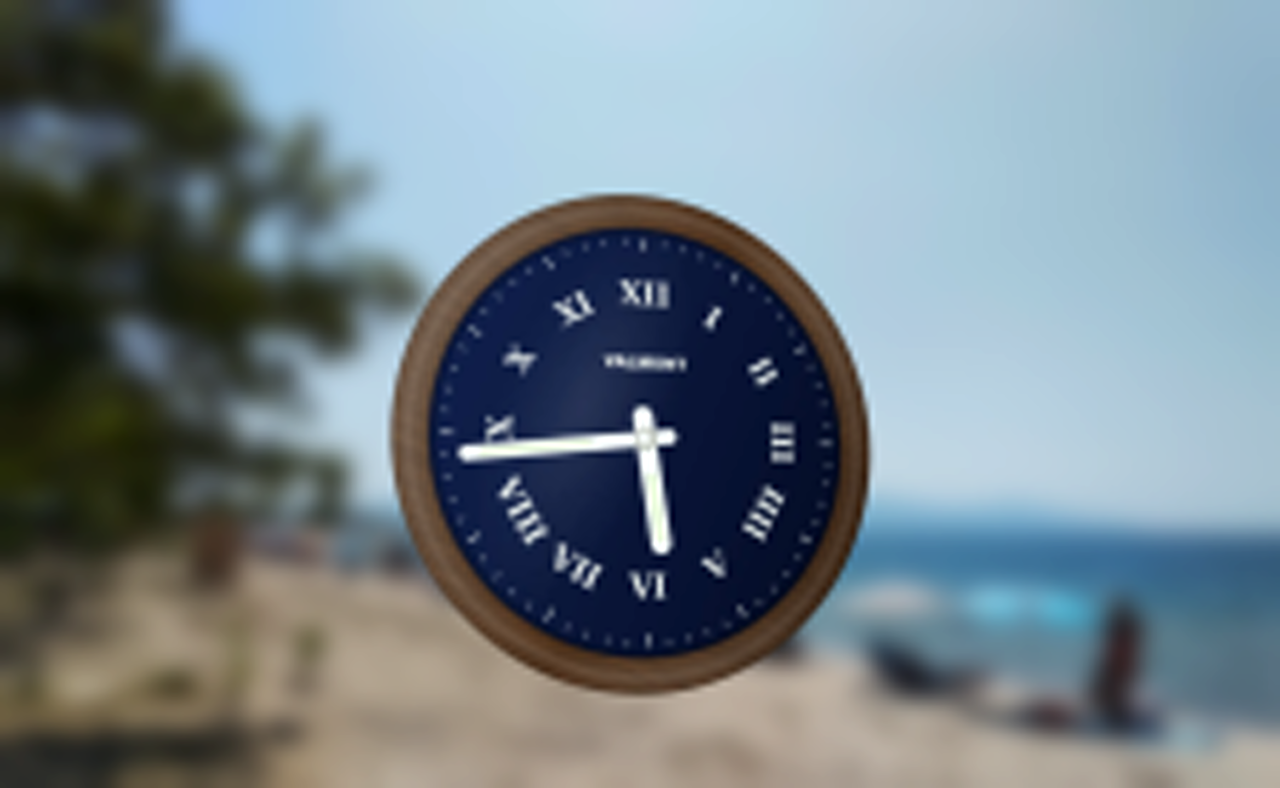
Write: 5:44
